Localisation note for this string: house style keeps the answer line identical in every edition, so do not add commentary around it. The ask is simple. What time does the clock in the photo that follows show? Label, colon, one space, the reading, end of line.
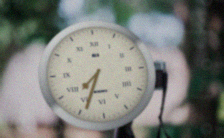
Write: 7:34
